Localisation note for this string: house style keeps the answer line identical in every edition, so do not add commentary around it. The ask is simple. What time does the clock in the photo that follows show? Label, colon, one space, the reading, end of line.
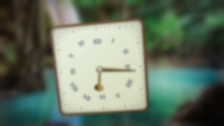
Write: 6:16
